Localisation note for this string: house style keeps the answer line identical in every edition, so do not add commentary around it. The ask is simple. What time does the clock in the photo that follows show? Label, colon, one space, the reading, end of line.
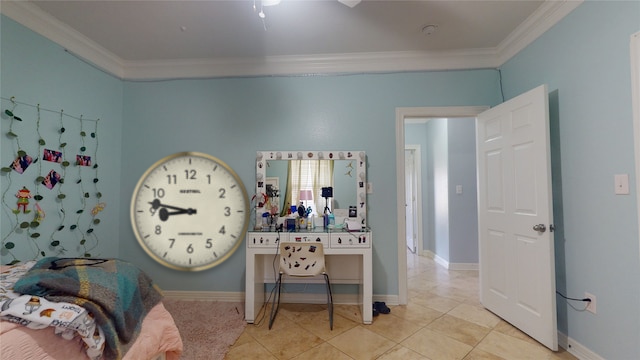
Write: 8:47
